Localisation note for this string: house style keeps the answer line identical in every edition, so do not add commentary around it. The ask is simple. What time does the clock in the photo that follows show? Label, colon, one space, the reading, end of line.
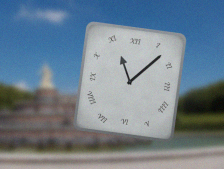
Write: 11:07
